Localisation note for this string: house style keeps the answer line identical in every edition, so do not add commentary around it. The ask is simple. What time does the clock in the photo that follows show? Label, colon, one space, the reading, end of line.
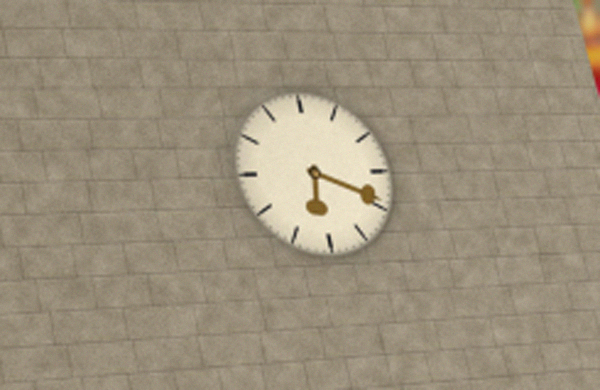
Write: 6:19
